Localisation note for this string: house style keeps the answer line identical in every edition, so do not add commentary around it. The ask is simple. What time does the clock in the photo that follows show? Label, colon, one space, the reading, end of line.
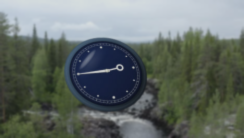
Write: 2:45
